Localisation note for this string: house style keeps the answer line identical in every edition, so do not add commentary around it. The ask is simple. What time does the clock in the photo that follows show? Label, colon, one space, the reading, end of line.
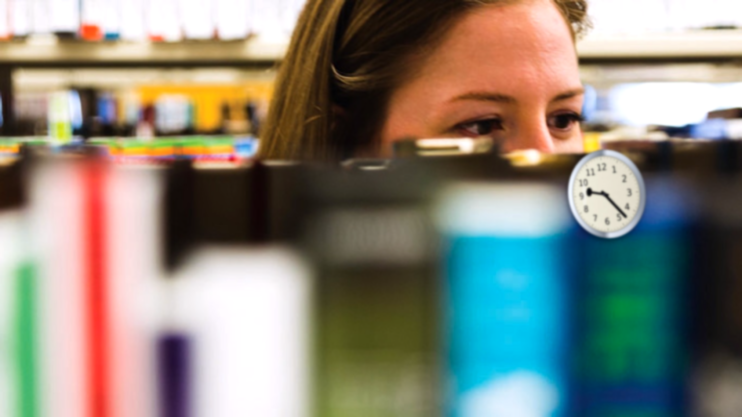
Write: 9:23
